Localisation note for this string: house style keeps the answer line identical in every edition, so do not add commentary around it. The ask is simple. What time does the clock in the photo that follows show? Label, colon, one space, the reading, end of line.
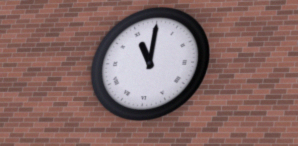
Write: 11:00
